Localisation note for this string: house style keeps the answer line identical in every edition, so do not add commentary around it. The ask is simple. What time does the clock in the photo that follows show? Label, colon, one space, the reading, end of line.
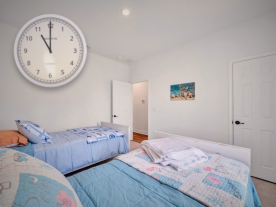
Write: 11:00
